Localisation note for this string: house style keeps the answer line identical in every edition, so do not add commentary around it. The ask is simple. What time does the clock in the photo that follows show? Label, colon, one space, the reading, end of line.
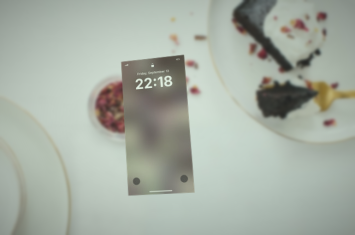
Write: 22:18
